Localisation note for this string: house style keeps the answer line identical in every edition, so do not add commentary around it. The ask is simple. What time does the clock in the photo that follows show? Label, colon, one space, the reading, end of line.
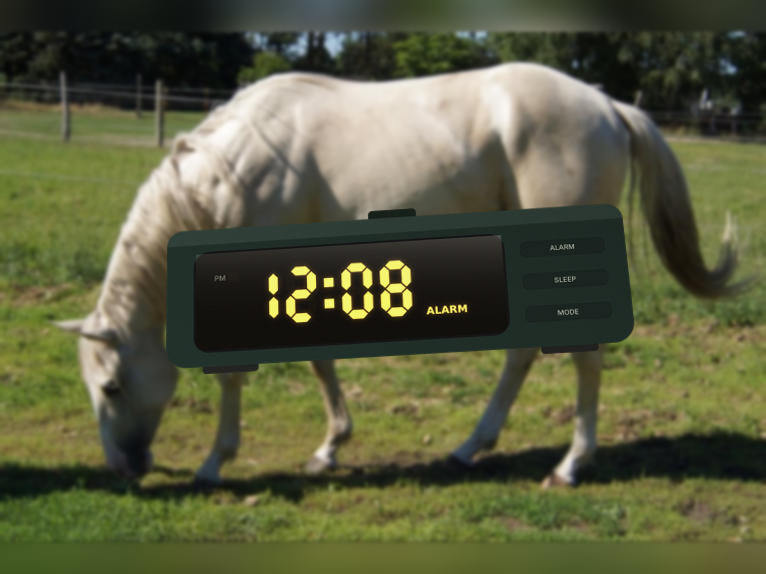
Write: 12:08
